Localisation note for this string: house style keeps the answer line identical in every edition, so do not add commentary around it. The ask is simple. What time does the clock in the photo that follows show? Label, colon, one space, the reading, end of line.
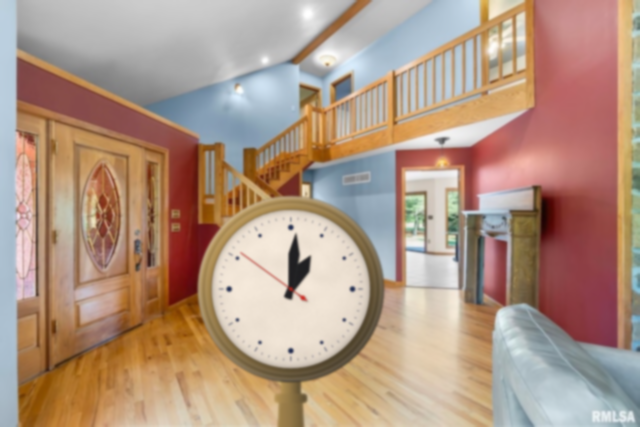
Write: 1:00:51
